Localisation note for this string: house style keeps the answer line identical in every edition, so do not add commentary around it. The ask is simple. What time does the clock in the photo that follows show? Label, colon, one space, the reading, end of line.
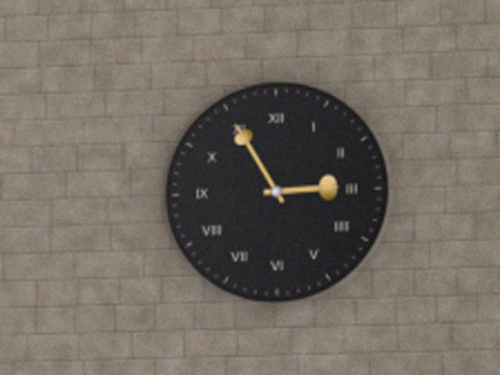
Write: 2:55
